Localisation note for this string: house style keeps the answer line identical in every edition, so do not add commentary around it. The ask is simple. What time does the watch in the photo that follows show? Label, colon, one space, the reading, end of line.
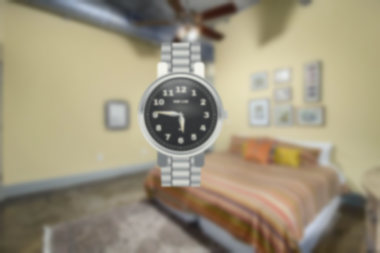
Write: 5:46
